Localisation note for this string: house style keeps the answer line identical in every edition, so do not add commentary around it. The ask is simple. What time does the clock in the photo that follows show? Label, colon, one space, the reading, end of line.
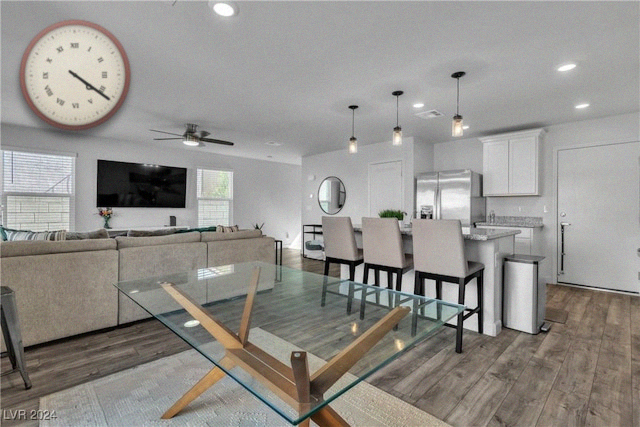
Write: 4:21
